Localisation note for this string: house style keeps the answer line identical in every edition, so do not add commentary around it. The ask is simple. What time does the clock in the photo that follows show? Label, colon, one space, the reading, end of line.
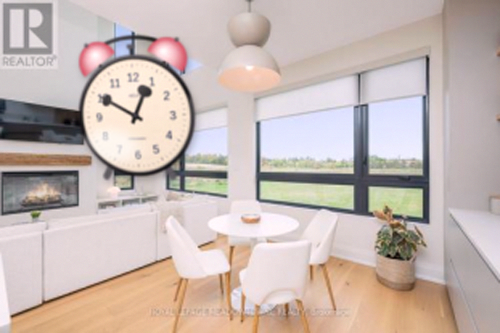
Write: 12:50
